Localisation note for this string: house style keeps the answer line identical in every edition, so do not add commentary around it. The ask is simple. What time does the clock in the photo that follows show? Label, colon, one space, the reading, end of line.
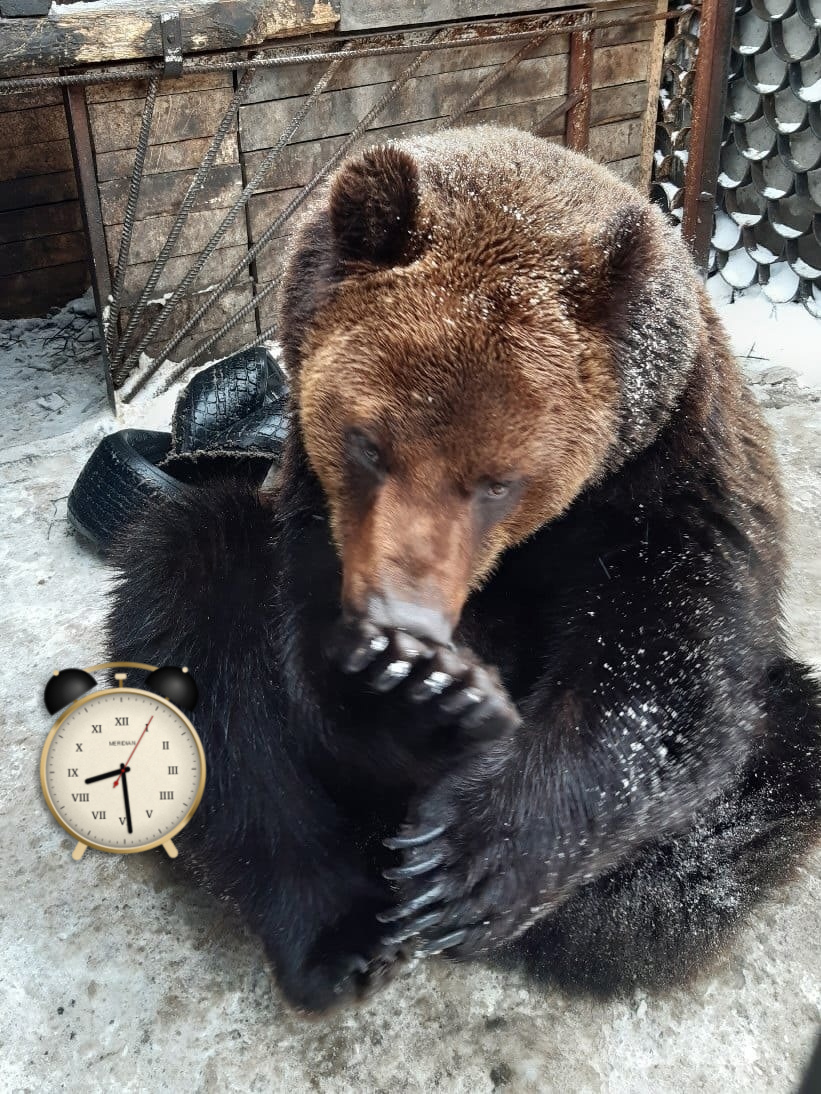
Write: 8:29:05
